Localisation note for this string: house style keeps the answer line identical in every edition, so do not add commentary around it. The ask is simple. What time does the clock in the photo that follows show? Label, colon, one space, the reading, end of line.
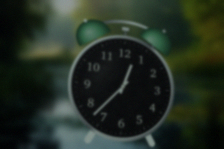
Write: 12:37
